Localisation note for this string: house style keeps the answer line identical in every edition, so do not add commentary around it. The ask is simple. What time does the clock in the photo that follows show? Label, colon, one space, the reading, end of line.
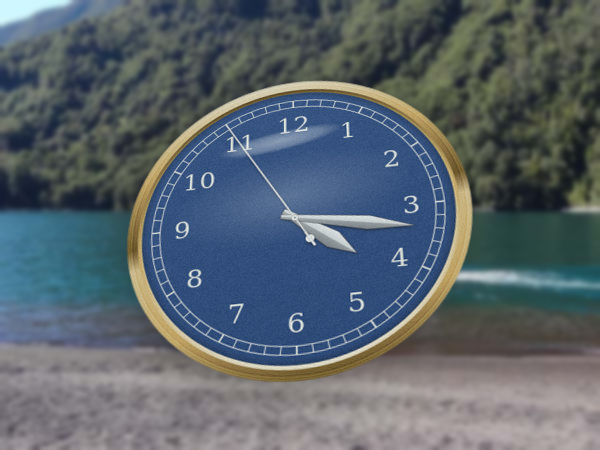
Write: 4:16:55
